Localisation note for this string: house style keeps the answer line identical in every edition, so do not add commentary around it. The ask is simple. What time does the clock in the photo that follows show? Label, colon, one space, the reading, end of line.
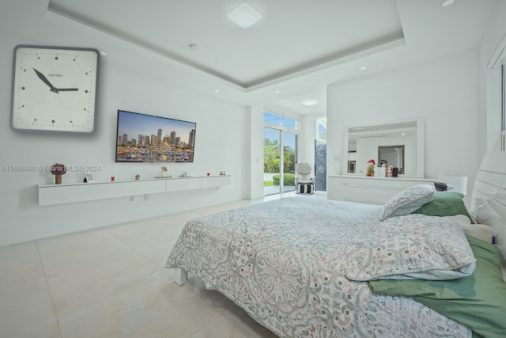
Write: 2:52
